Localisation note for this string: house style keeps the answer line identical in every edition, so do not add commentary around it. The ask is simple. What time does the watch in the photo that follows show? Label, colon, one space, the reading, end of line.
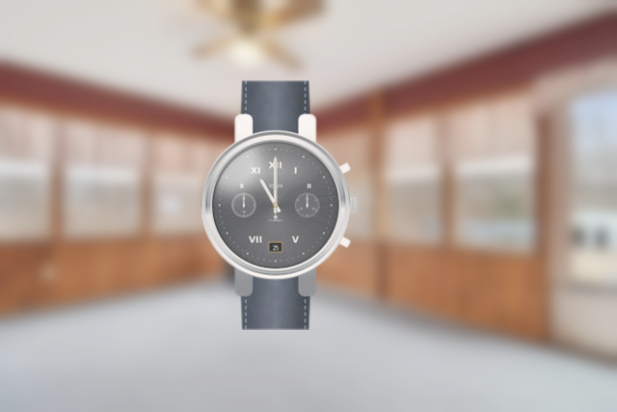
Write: 11:00
